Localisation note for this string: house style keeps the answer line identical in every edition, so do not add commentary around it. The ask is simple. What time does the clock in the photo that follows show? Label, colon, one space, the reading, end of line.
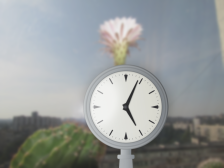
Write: 5:04
